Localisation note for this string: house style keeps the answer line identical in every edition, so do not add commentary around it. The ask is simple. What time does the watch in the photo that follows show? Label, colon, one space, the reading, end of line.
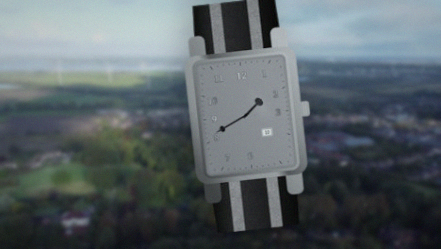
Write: 1:41
